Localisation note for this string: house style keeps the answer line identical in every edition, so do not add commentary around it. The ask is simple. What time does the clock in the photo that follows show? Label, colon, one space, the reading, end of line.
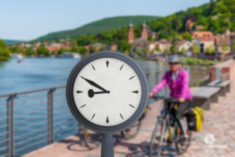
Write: 8:50
